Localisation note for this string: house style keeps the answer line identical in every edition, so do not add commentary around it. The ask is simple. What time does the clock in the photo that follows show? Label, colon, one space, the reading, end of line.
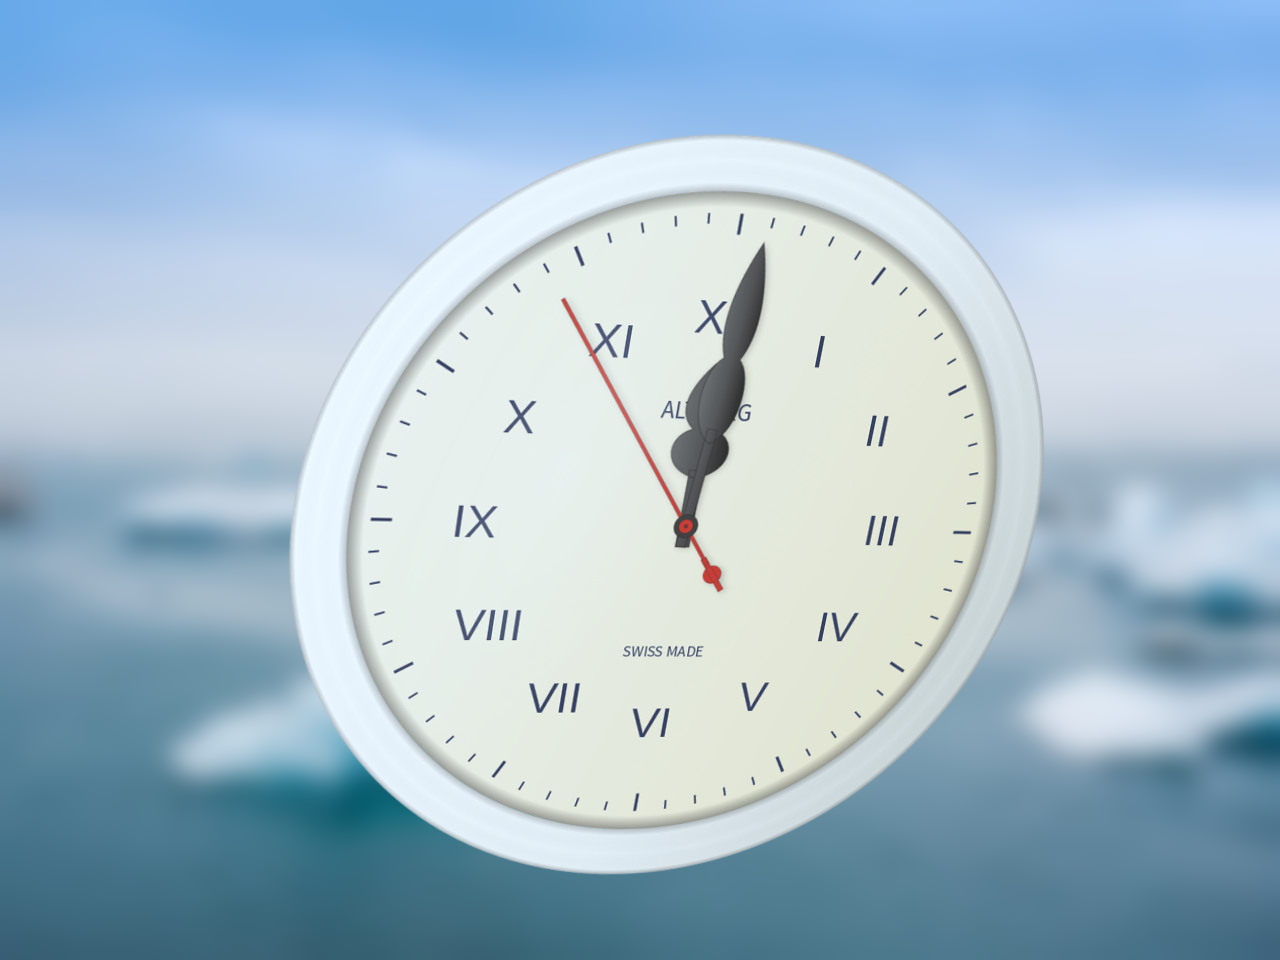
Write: 12:00:54
